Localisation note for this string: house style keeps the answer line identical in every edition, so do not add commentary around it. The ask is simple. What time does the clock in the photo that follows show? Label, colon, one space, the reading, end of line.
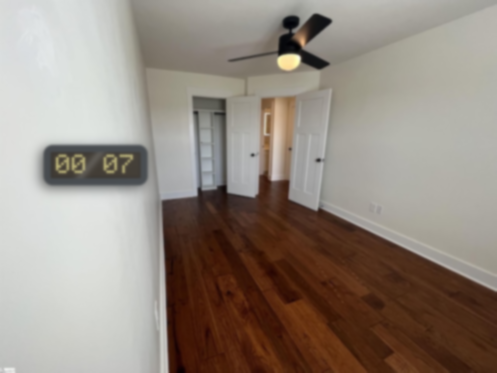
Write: 0:07
